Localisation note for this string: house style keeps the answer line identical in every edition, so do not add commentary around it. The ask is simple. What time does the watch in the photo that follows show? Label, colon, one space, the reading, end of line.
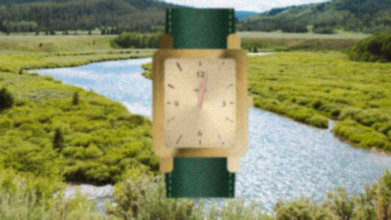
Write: 12:02
